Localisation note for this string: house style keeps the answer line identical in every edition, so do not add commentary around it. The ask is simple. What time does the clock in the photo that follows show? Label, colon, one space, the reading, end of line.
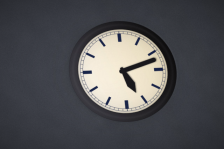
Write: 5:12
